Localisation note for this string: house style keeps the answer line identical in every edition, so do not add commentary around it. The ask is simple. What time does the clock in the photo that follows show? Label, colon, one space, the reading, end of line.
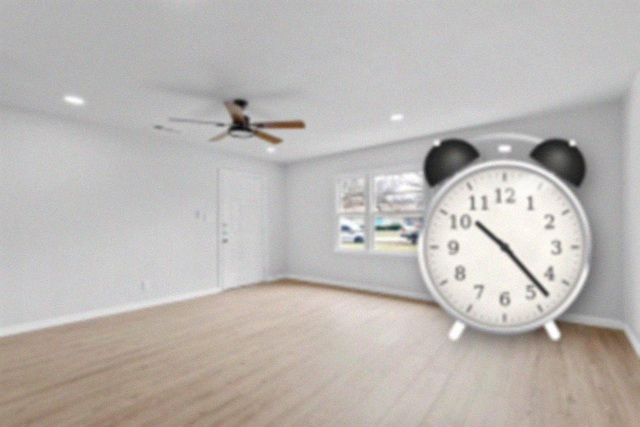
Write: 10:23
